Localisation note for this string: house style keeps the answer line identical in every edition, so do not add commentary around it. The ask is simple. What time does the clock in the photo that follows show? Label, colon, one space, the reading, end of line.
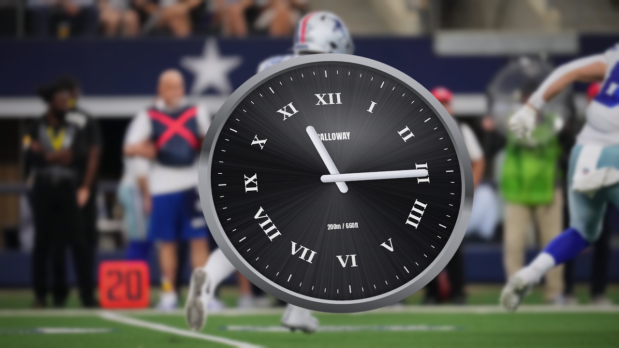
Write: 11:15
